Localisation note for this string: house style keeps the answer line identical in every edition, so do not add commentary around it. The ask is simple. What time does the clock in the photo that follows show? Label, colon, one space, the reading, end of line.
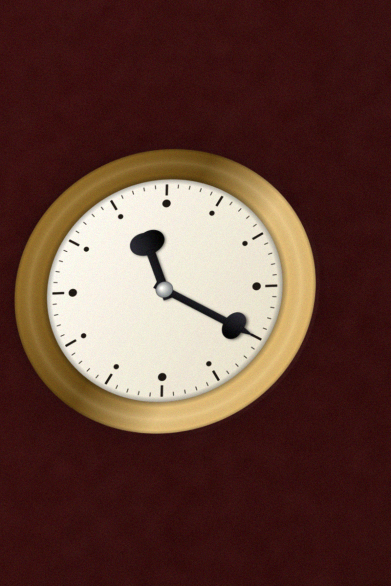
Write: 11:20
